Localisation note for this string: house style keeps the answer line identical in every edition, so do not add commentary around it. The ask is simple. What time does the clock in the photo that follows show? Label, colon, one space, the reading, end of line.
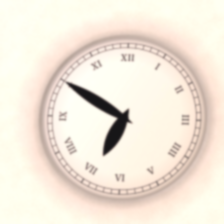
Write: 6:50
